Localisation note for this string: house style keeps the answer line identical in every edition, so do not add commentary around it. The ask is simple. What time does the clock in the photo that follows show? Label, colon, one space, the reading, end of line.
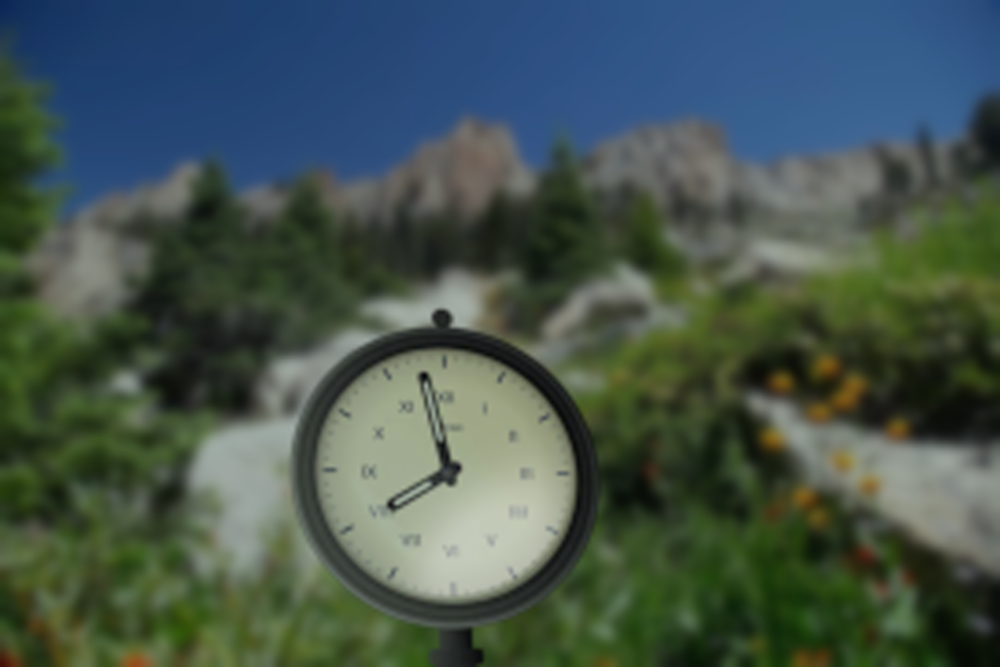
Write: 7:58
